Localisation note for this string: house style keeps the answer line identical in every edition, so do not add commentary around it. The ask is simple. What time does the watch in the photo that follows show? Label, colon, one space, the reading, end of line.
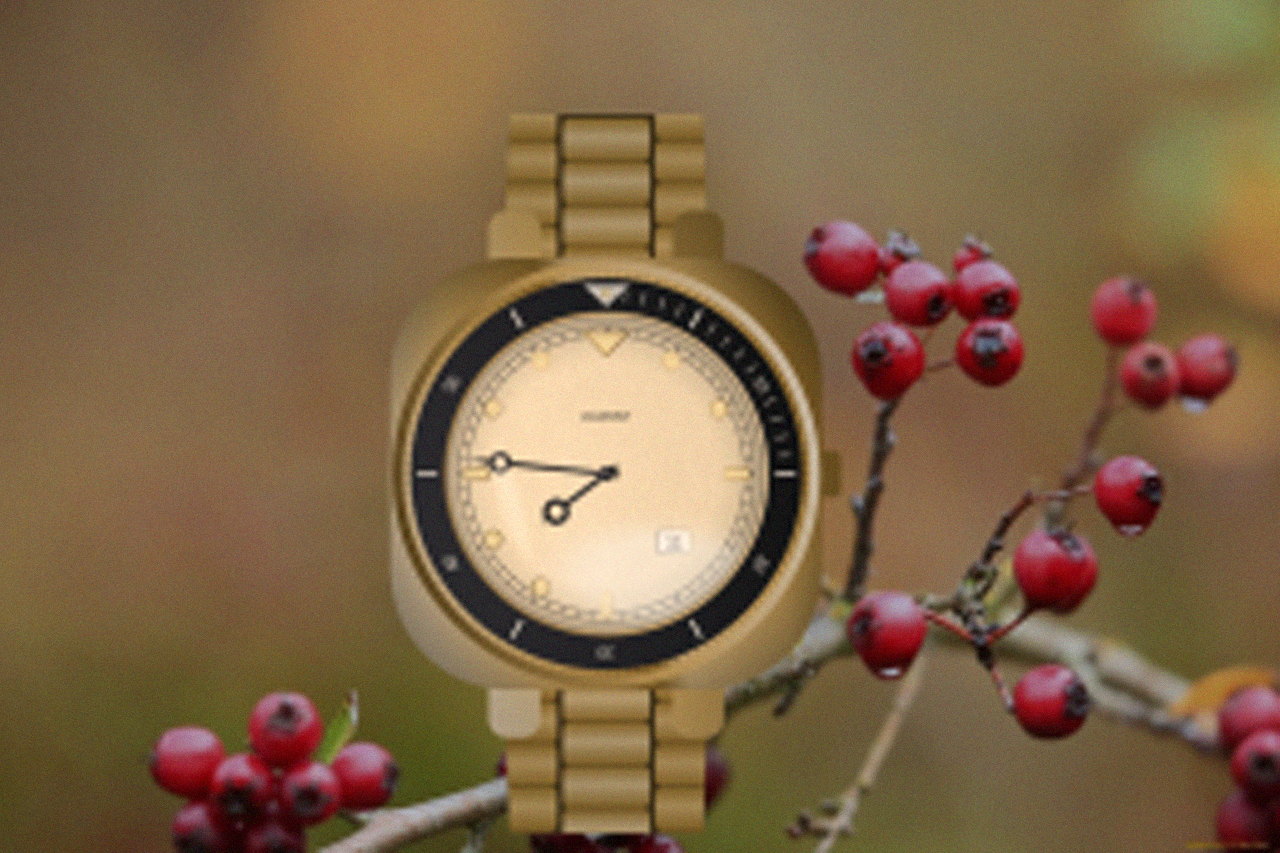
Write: 7:46
